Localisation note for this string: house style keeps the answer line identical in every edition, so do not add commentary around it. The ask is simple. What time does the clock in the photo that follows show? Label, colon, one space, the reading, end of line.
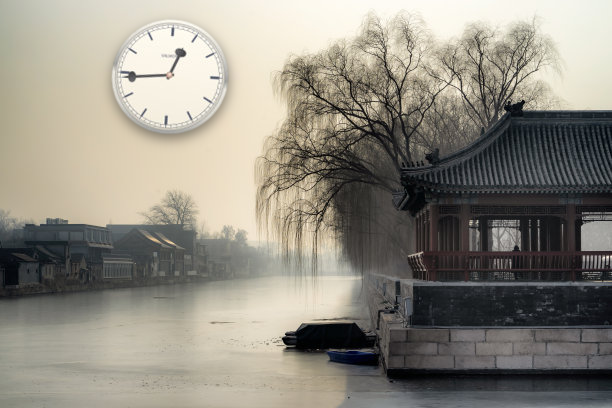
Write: 12:44
